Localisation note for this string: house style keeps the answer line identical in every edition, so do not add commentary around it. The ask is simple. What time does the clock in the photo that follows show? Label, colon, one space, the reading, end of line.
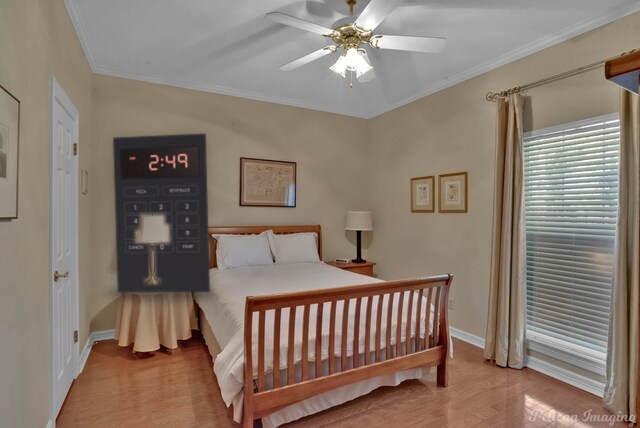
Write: 2:49
